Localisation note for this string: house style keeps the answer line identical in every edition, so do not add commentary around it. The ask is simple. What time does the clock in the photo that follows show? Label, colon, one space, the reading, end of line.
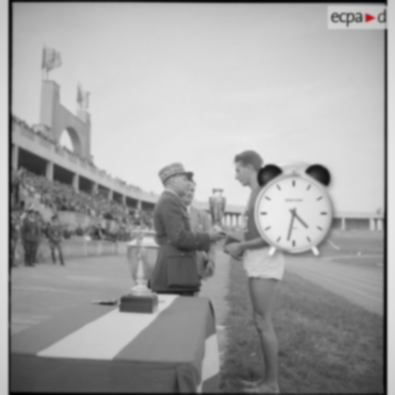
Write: 4:32
